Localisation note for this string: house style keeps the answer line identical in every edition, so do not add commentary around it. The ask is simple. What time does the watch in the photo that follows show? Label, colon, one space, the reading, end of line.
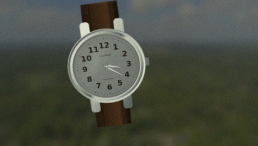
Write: 3:21
